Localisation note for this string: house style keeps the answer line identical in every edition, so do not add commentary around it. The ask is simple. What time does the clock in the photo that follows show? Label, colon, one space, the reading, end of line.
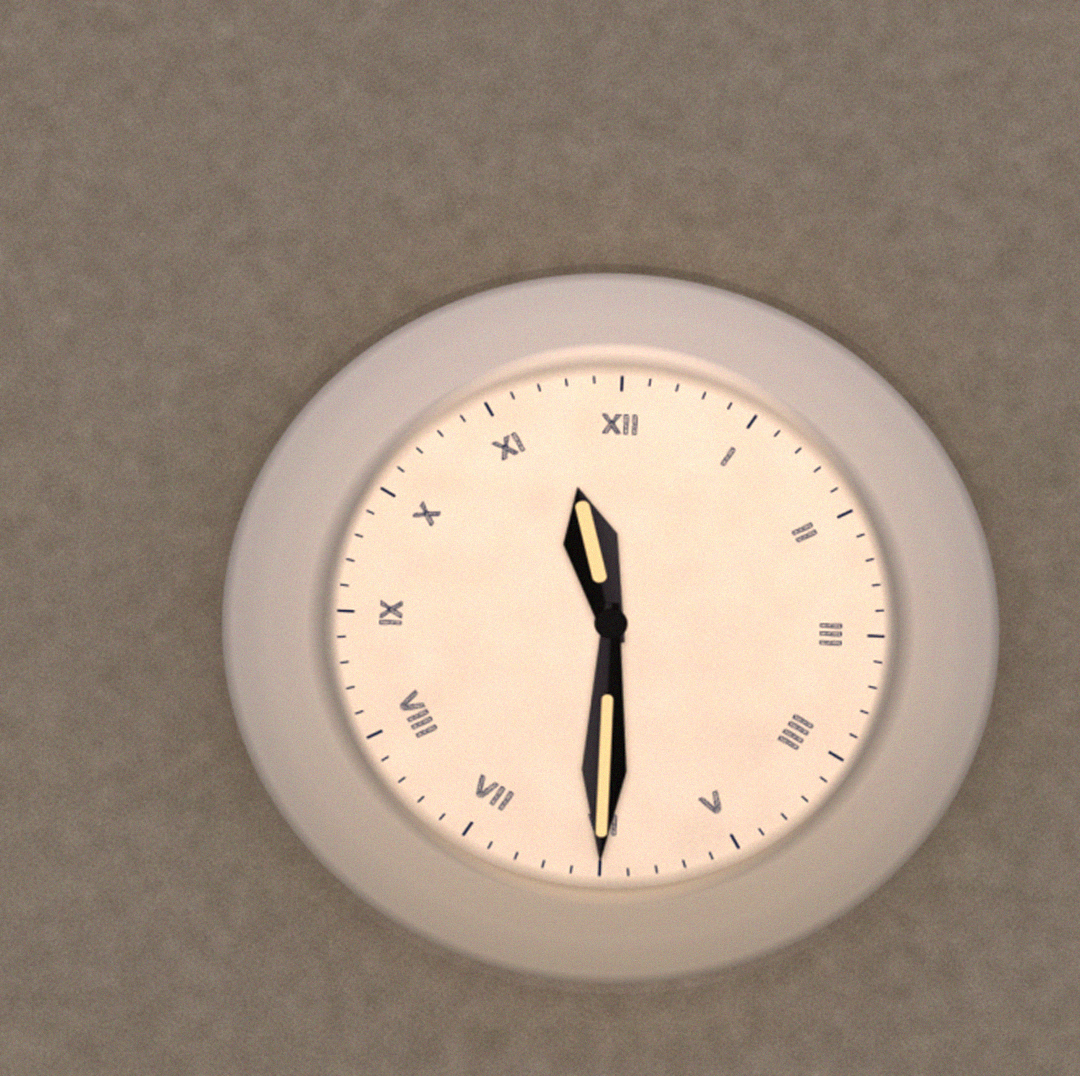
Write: 11:30
